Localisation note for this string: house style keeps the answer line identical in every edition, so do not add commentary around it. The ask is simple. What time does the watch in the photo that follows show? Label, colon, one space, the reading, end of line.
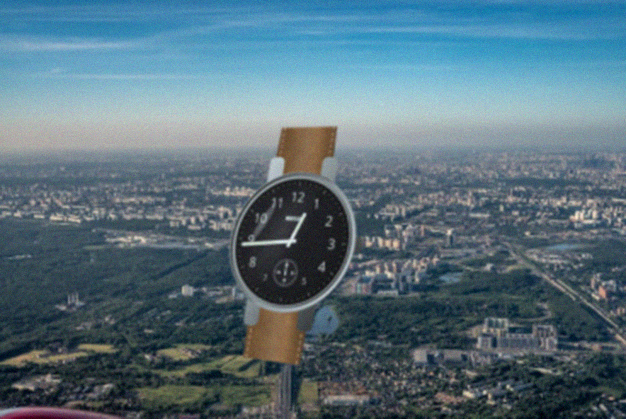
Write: 12:44
